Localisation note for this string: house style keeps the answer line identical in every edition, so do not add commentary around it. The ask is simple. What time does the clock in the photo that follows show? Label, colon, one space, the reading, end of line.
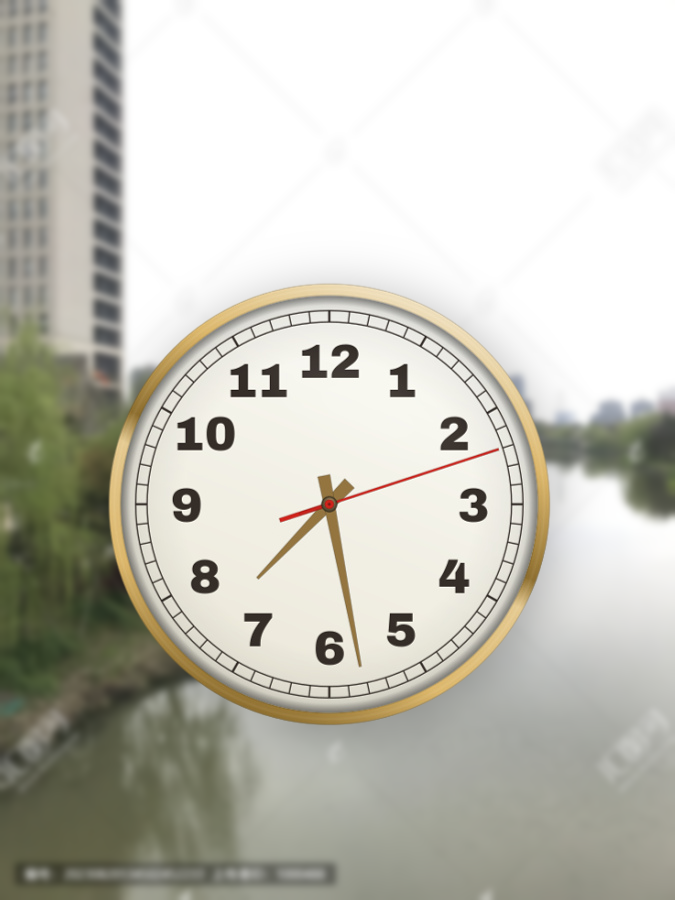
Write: 7:28:12
